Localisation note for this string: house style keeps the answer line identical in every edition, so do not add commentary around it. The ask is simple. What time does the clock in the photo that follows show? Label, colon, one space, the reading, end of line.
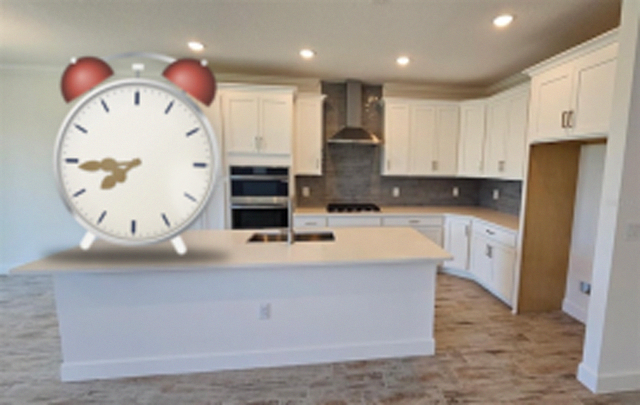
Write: 7:44
